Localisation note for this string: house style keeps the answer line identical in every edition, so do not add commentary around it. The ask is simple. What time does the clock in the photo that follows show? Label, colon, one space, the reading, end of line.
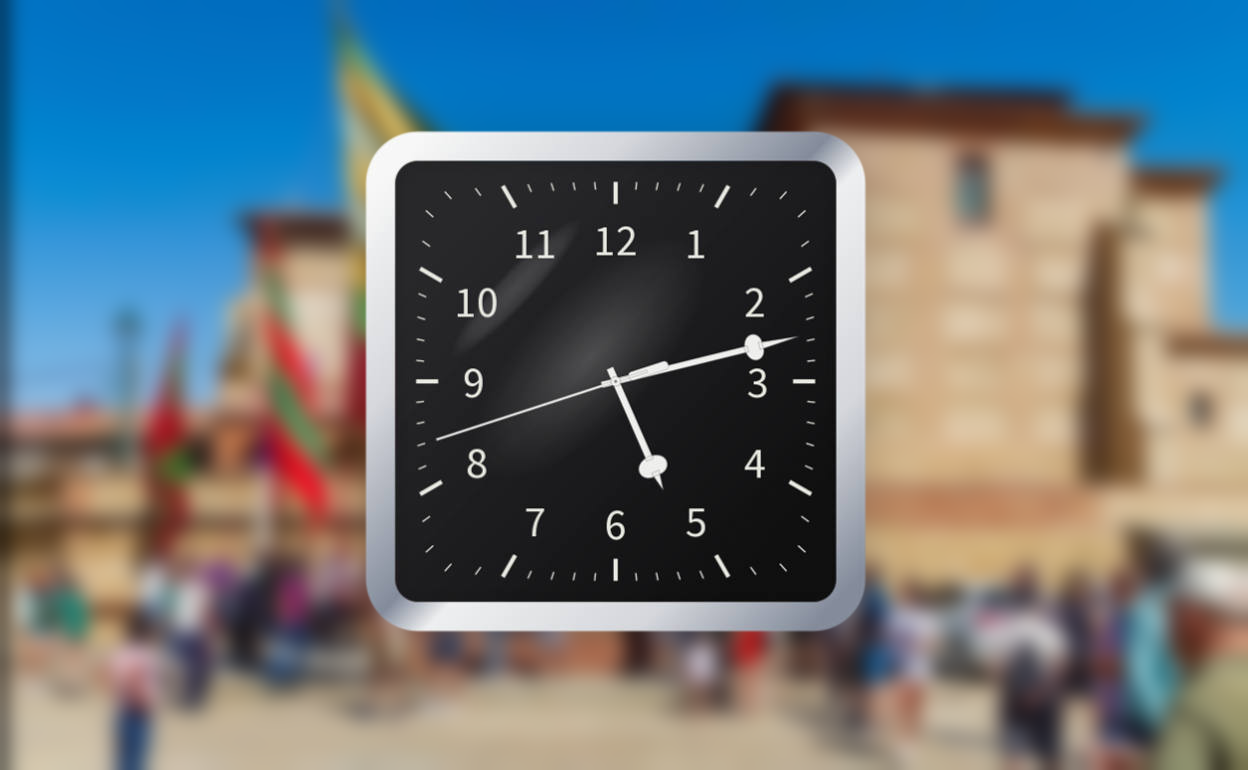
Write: 5:12:42
